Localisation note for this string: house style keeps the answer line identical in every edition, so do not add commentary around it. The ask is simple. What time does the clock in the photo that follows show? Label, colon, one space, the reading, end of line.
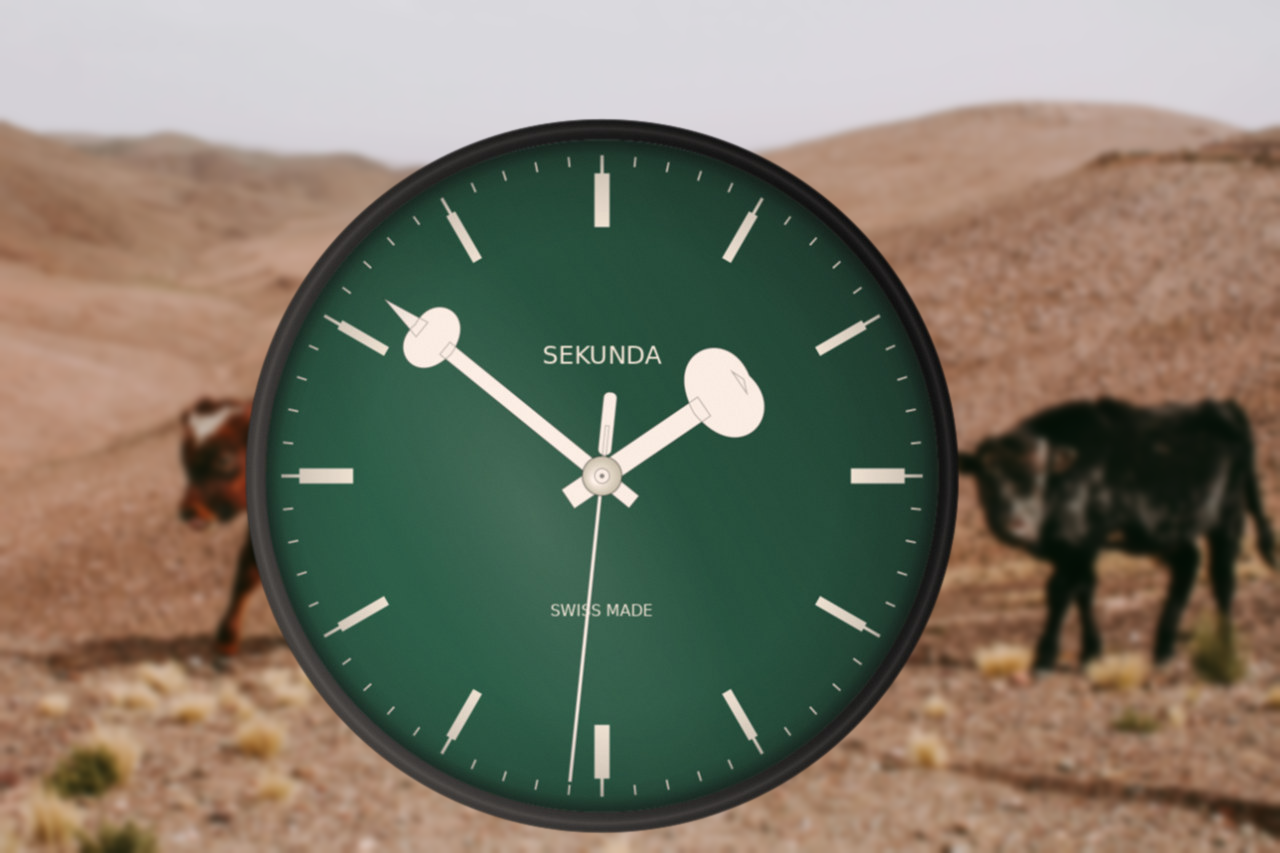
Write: 1:51:31
